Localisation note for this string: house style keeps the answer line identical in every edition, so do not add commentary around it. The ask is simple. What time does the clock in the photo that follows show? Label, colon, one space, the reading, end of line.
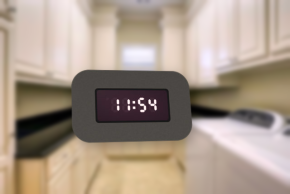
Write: 11:54
